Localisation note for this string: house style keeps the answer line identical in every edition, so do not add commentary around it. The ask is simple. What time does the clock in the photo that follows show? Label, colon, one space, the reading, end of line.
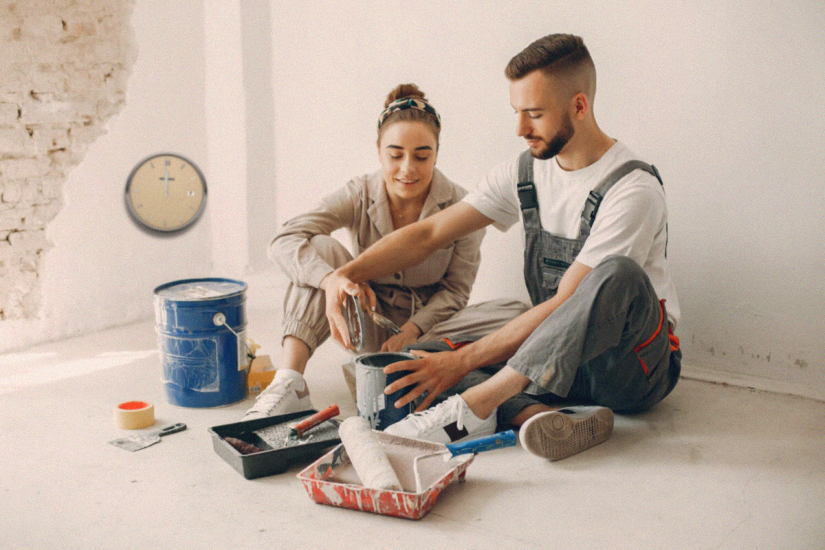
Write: 11:59
